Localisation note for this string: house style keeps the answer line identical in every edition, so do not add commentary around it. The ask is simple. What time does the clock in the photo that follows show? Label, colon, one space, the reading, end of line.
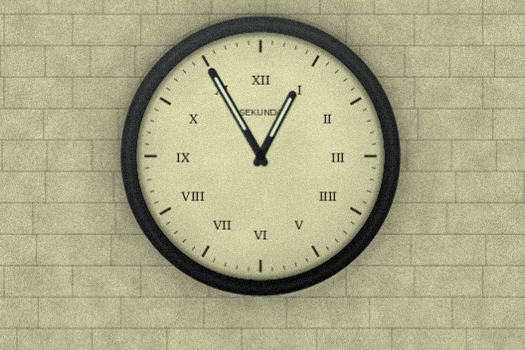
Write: 12:55
